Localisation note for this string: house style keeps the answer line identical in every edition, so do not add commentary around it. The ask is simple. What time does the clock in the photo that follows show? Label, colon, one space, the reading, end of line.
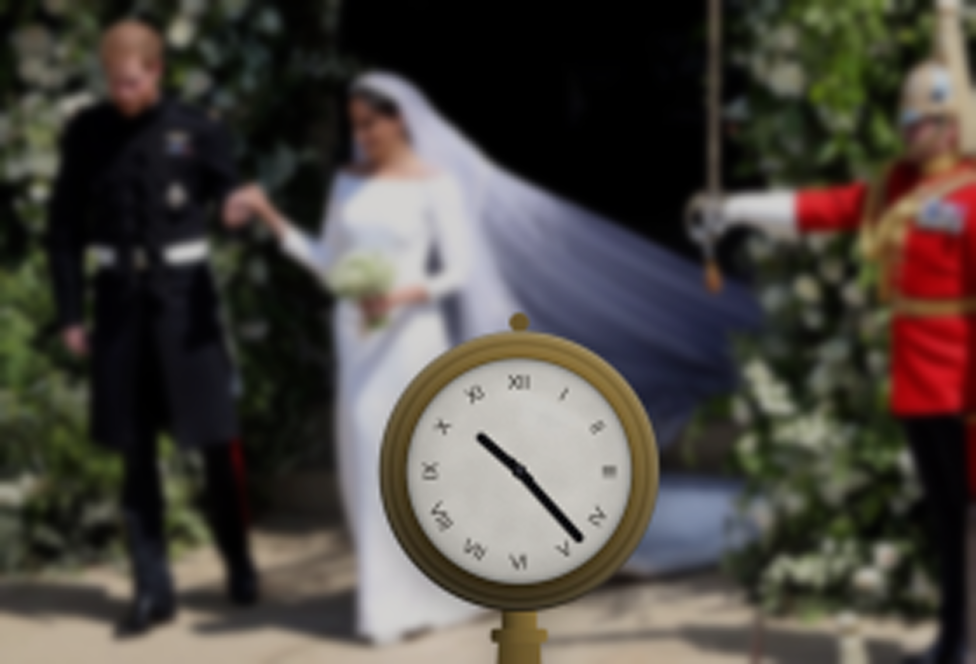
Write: 10:23
